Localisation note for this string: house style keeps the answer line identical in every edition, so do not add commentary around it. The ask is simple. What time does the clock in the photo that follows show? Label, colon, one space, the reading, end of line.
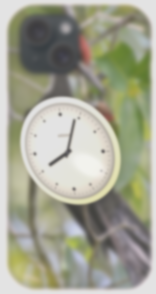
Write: 8:04
